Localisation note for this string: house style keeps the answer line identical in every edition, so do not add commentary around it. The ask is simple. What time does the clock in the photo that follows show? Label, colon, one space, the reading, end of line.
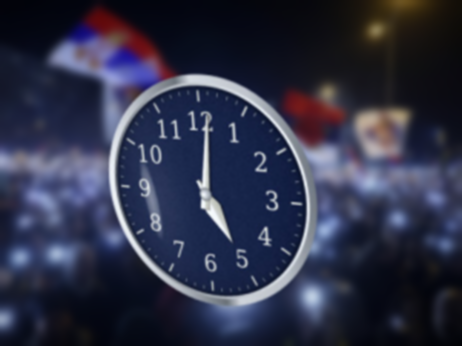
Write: 5:01
